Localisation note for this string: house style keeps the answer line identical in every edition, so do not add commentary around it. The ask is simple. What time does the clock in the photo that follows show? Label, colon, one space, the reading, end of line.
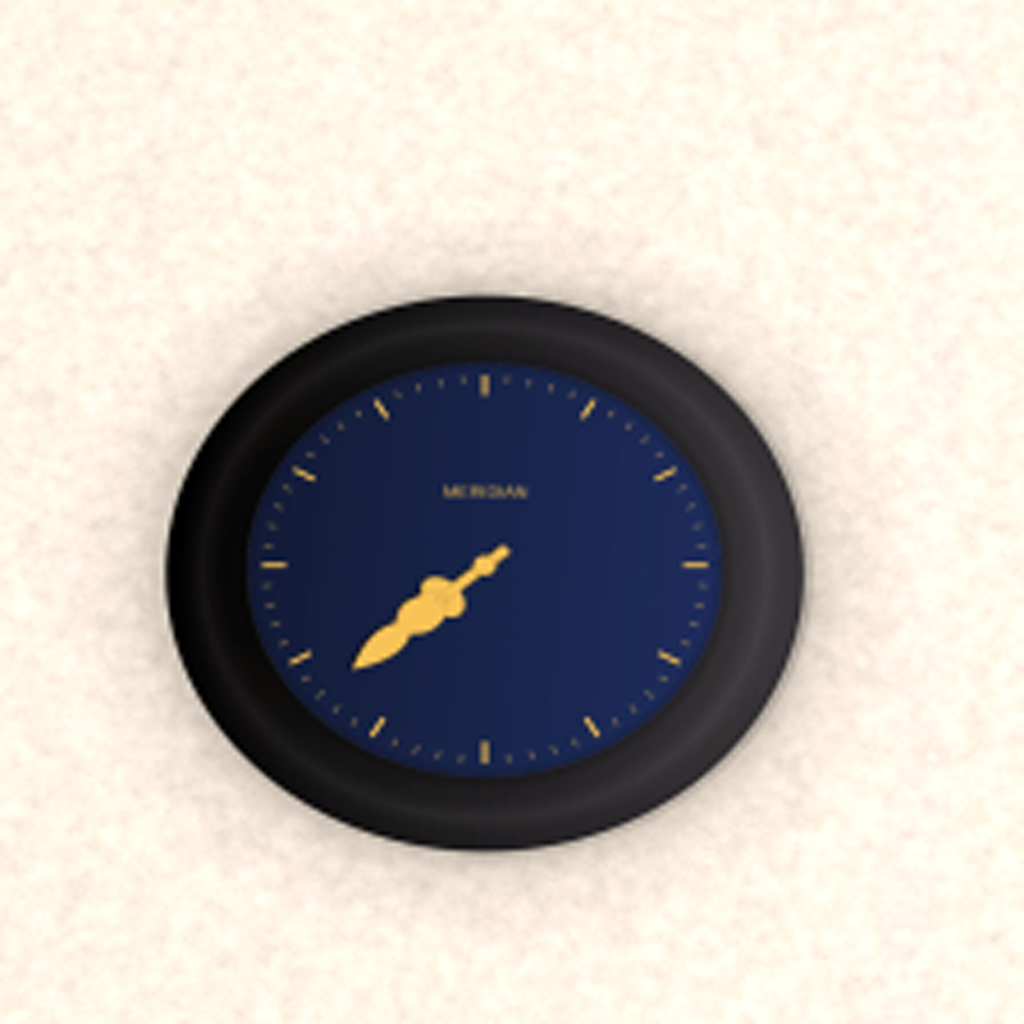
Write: 7:38
